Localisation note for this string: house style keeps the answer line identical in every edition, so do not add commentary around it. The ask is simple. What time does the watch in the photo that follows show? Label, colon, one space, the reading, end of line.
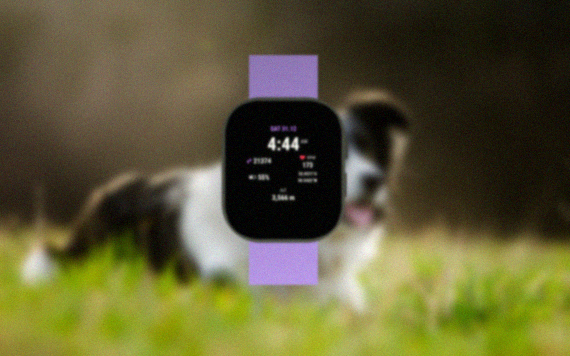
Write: 4:44
